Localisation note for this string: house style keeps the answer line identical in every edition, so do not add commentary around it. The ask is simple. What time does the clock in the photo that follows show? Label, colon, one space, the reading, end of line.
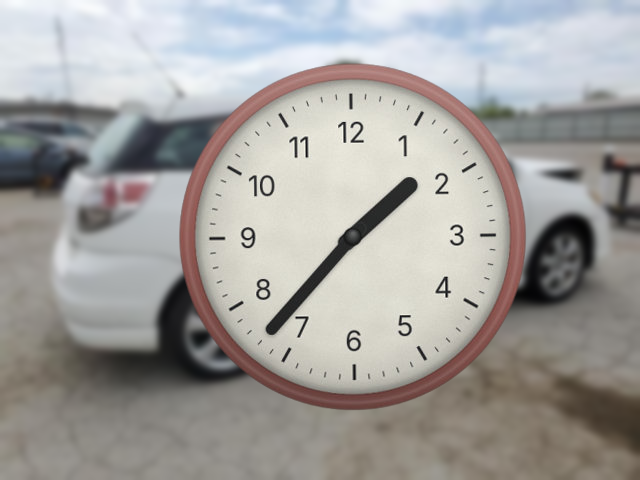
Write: 1:37
